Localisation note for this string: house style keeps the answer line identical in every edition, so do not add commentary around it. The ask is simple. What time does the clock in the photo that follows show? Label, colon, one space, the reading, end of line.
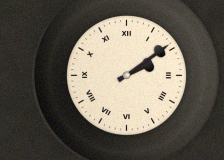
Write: 2:09
